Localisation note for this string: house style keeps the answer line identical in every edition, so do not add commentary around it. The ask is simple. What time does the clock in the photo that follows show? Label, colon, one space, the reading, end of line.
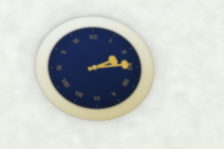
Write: 2:14
